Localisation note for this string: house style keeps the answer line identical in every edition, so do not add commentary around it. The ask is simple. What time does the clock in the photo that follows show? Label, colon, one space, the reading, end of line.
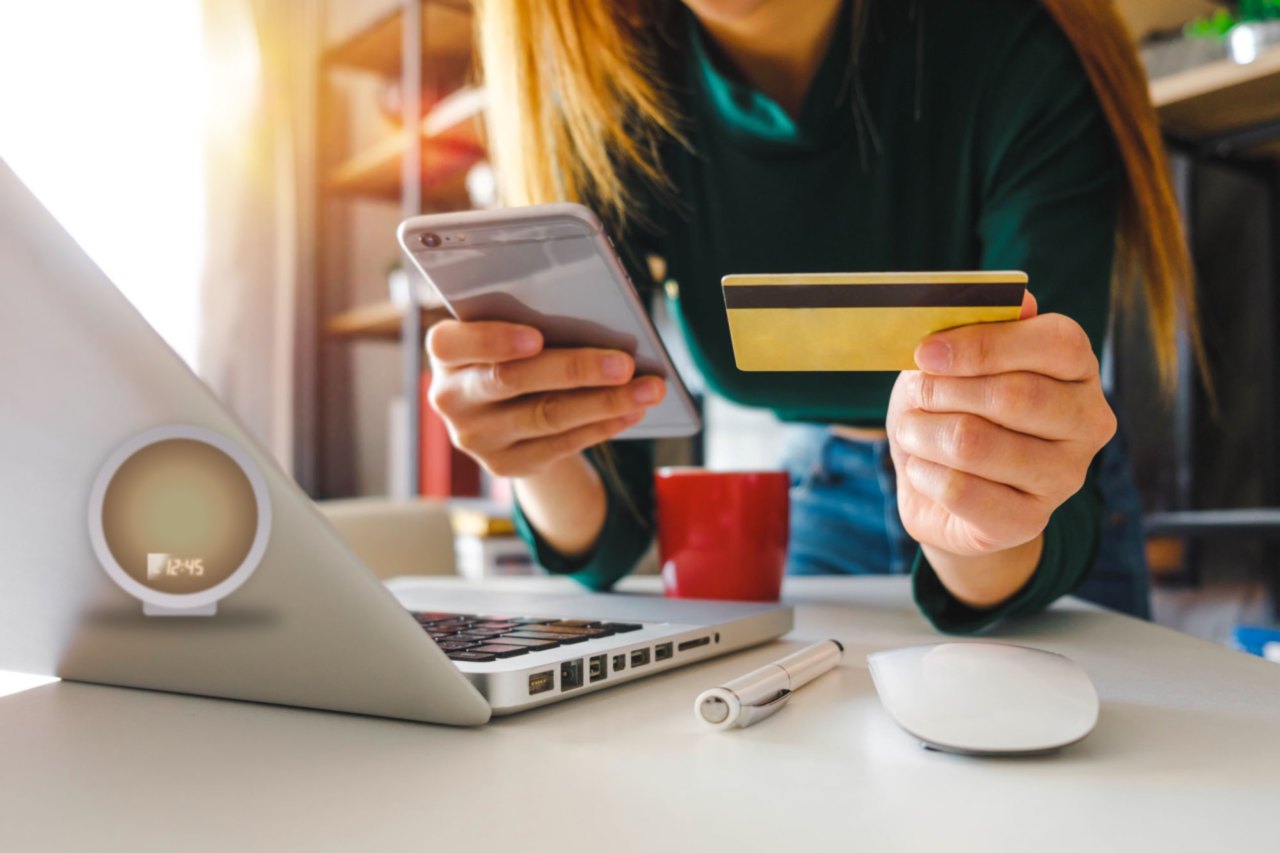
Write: 12:45
